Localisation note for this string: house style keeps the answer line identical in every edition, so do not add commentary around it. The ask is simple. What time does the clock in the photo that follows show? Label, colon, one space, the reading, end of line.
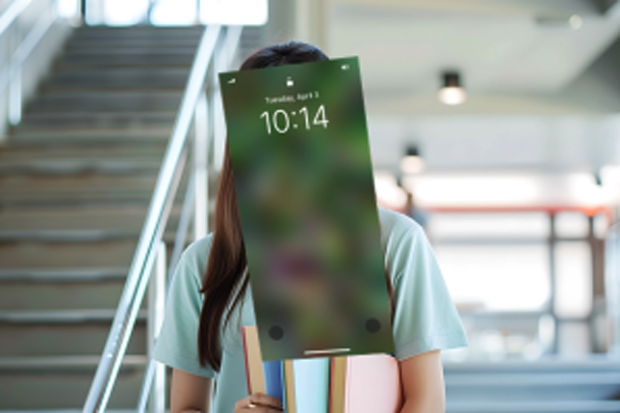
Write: 10:14
